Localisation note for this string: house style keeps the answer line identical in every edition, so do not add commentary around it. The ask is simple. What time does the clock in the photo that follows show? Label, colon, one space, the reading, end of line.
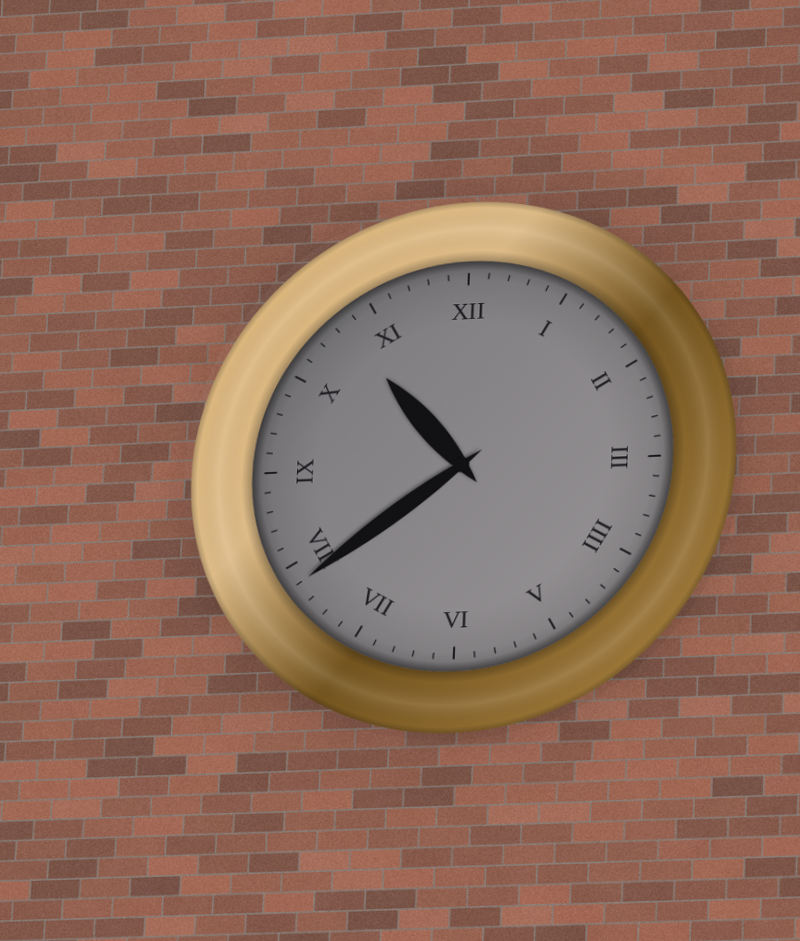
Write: 10:39
